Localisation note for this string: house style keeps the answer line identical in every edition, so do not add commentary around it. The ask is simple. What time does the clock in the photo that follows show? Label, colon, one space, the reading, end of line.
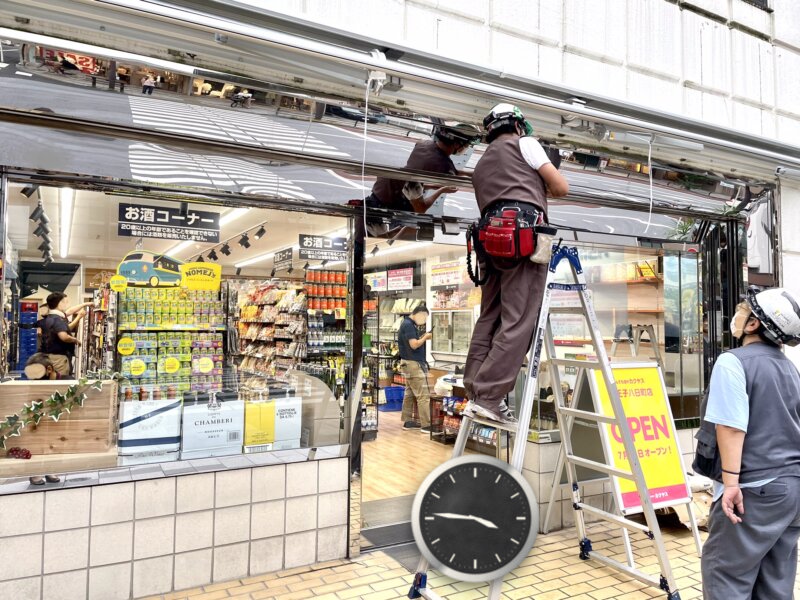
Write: 3:46
